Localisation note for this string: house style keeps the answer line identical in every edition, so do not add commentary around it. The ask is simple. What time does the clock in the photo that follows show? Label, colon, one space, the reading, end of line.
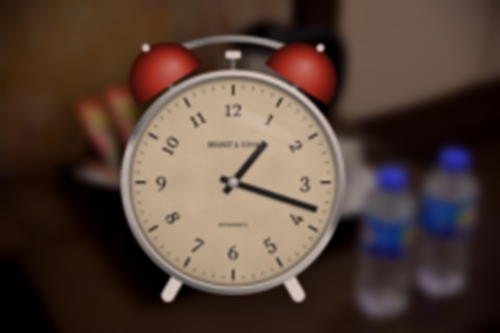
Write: 1:18
